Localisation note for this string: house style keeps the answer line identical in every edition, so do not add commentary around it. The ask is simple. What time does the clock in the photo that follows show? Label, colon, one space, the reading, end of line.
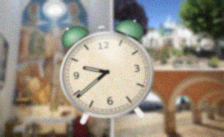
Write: 9:39
